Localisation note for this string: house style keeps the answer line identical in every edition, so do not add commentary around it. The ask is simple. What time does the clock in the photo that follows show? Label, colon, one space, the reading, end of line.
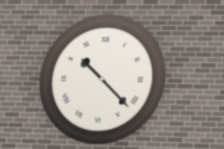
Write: 10:22
